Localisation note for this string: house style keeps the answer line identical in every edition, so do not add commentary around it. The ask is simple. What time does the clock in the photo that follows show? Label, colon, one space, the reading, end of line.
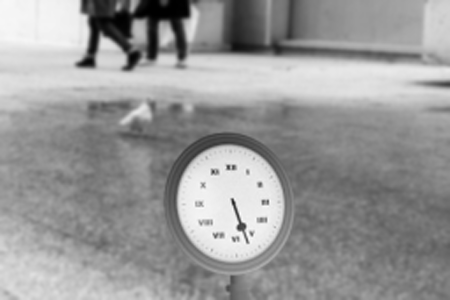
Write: 5:27
